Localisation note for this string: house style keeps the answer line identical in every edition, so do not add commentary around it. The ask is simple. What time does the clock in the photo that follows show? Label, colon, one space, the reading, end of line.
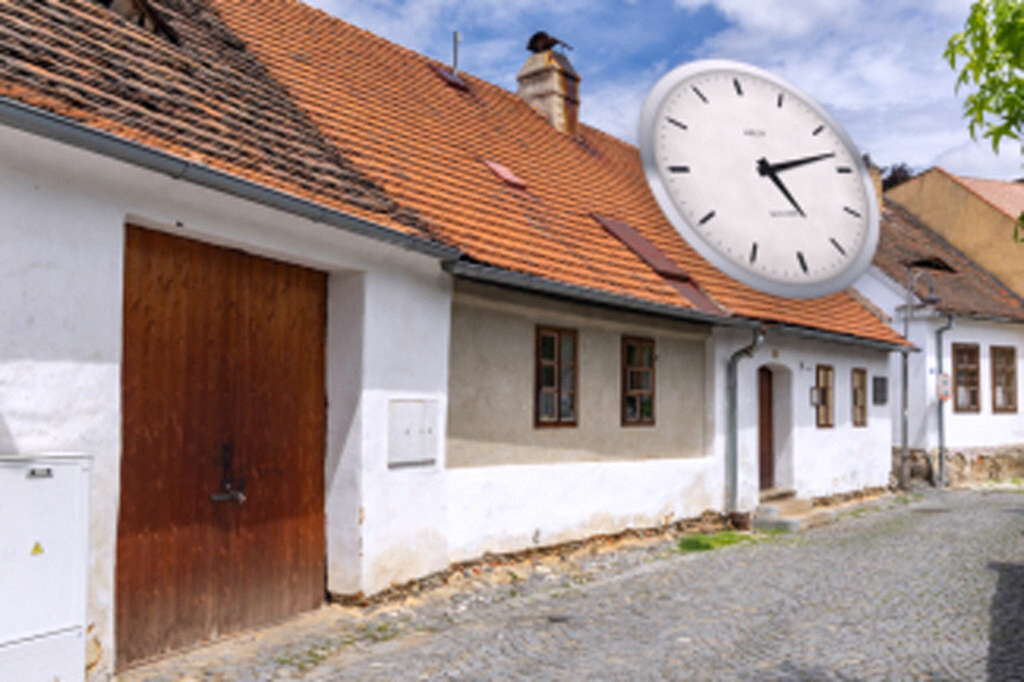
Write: 5:13
